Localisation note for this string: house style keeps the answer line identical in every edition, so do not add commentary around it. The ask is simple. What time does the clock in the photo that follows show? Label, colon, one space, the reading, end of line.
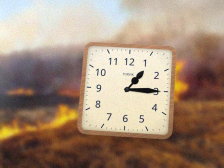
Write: 1:15
